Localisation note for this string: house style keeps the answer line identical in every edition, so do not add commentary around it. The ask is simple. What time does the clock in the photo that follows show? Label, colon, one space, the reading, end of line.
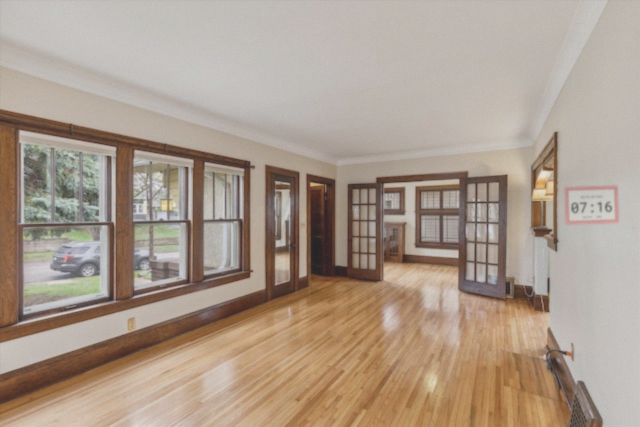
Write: 7:16
